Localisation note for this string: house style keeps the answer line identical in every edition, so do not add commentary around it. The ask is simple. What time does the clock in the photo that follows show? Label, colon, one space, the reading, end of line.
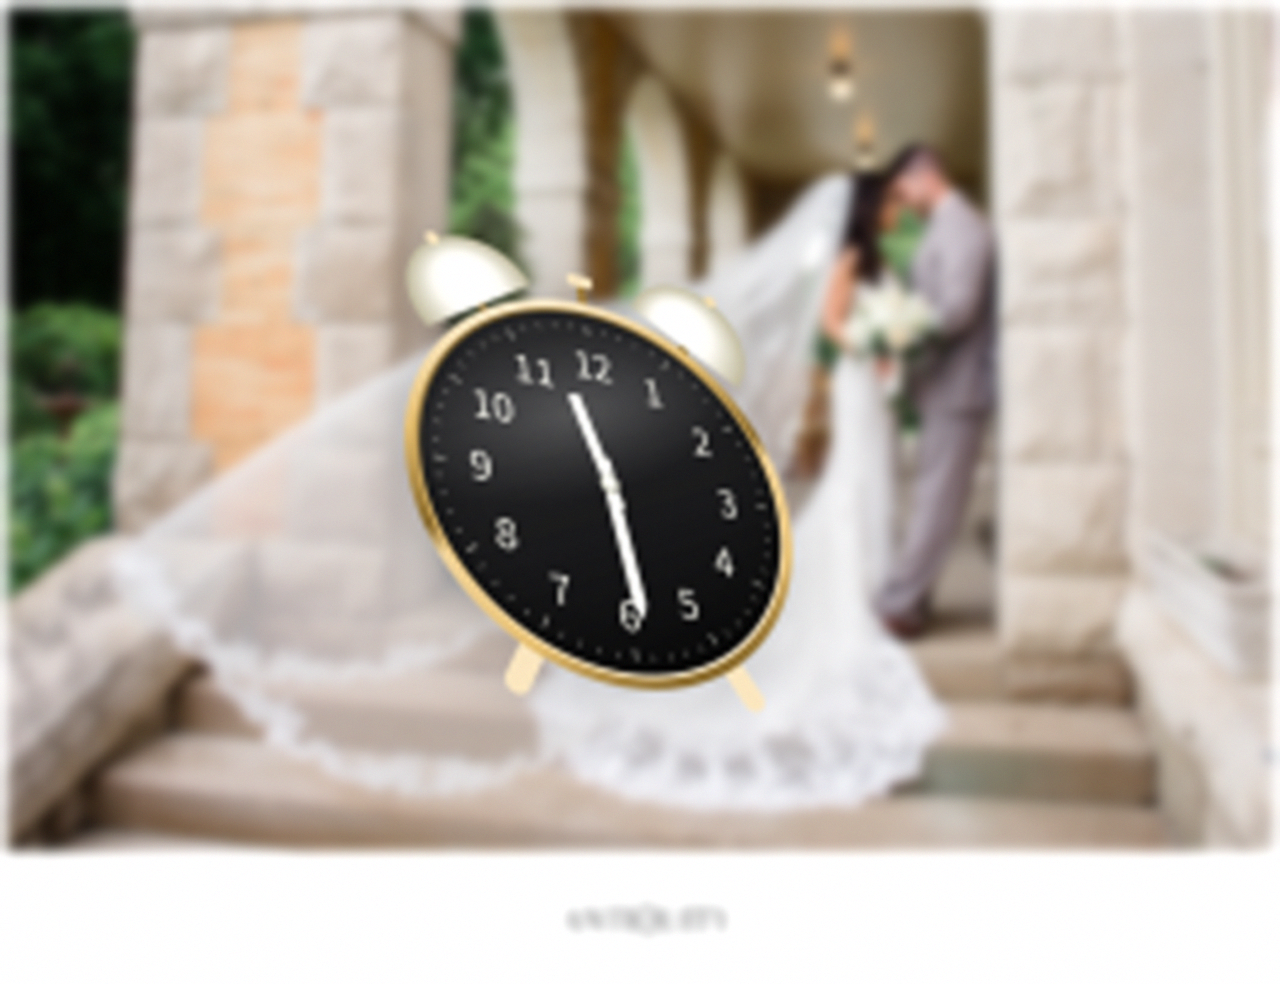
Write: 11:29
